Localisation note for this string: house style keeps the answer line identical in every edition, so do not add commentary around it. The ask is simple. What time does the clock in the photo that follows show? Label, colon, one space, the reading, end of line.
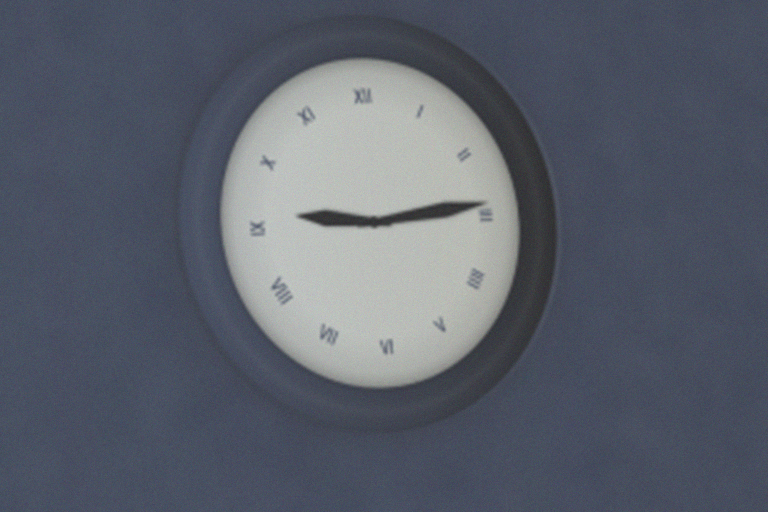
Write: 9:14
